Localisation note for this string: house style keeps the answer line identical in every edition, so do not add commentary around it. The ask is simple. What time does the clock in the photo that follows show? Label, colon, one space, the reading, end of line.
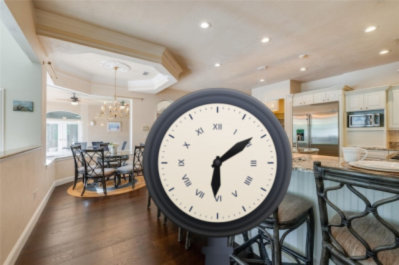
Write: 6:09
